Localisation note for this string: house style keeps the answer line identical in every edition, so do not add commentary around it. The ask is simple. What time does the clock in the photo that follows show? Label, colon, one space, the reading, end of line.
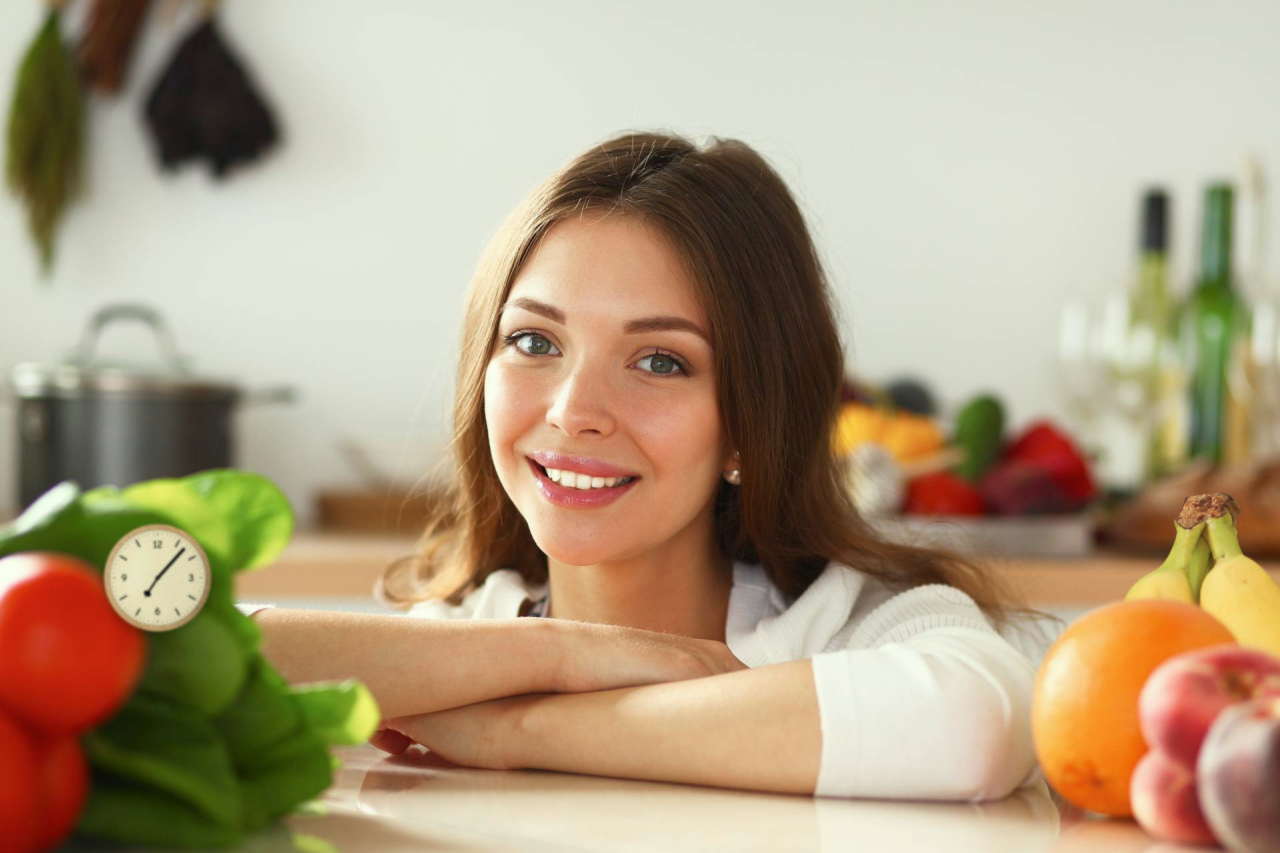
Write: 7:07
